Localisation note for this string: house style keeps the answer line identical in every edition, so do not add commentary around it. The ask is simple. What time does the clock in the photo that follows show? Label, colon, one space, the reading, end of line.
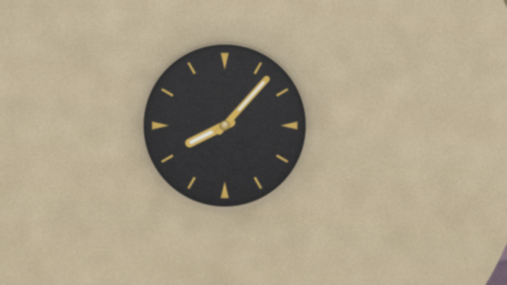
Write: 8:07
